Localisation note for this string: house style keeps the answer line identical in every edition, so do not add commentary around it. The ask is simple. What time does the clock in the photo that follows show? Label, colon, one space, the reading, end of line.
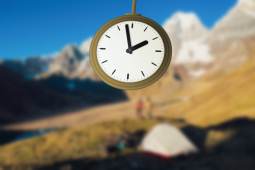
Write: 1:58
